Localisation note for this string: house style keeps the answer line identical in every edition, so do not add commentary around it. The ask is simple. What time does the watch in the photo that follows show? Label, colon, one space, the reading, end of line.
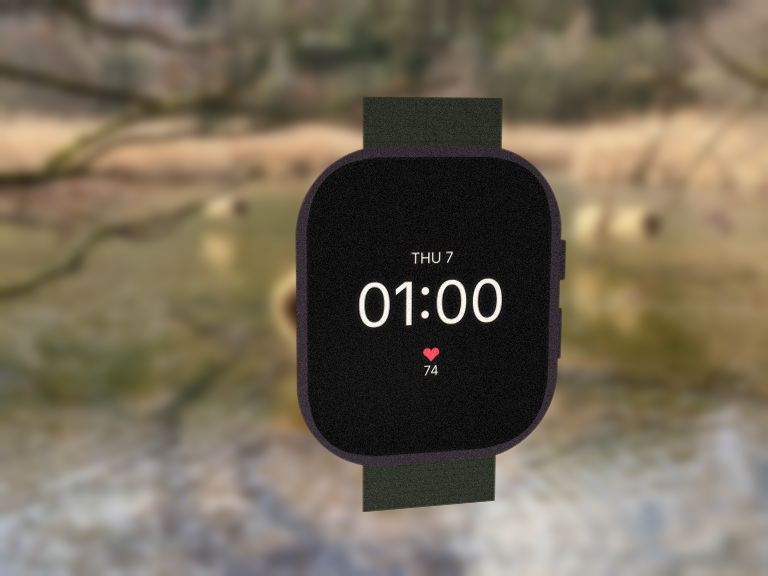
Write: 1:00
